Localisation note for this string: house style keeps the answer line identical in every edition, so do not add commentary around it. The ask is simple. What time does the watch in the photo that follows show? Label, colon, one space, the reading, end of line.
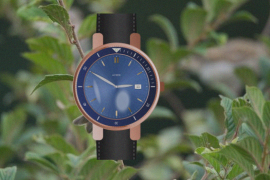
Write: 2:50
